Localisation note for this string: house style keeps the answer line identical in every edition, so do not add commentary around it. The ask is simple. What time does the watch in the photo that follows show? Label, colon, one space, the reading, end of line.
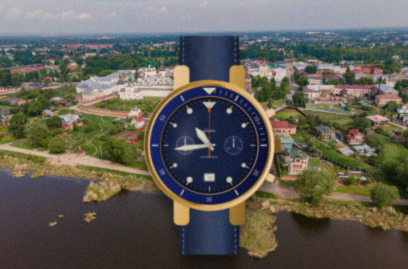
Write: 10:44
